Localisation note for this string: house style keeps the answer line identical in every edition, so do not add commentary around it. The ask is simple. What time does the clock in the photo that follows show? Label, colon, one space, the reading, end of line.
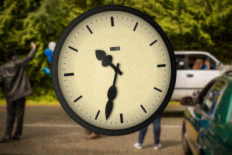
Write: 10:33
